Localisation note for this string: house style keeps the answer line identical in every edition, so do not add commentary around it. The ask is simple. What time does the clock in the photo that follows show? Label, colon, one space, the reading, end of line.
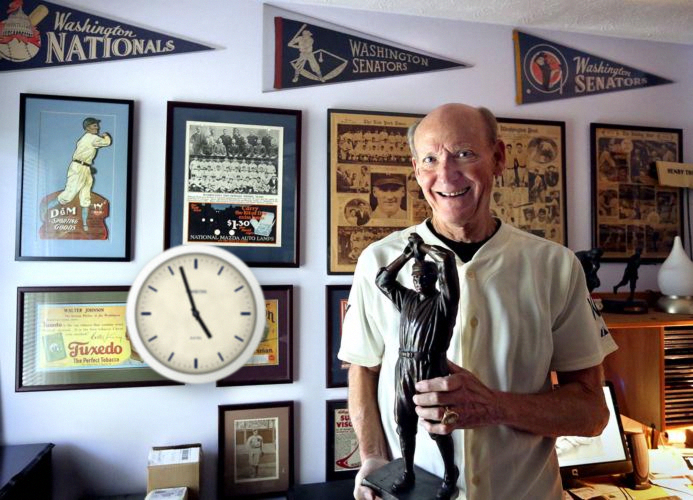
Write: 4:57
